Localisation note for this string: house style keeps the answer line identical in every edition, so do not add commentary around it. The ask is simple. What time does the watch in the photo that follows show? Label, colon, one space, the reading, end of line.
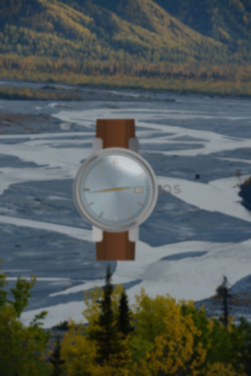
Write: 2:44
